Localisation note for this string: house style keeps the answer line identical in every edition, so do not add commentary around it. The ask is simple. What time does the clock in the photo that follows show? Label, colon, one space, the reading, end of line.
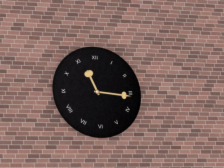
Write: 11:16
